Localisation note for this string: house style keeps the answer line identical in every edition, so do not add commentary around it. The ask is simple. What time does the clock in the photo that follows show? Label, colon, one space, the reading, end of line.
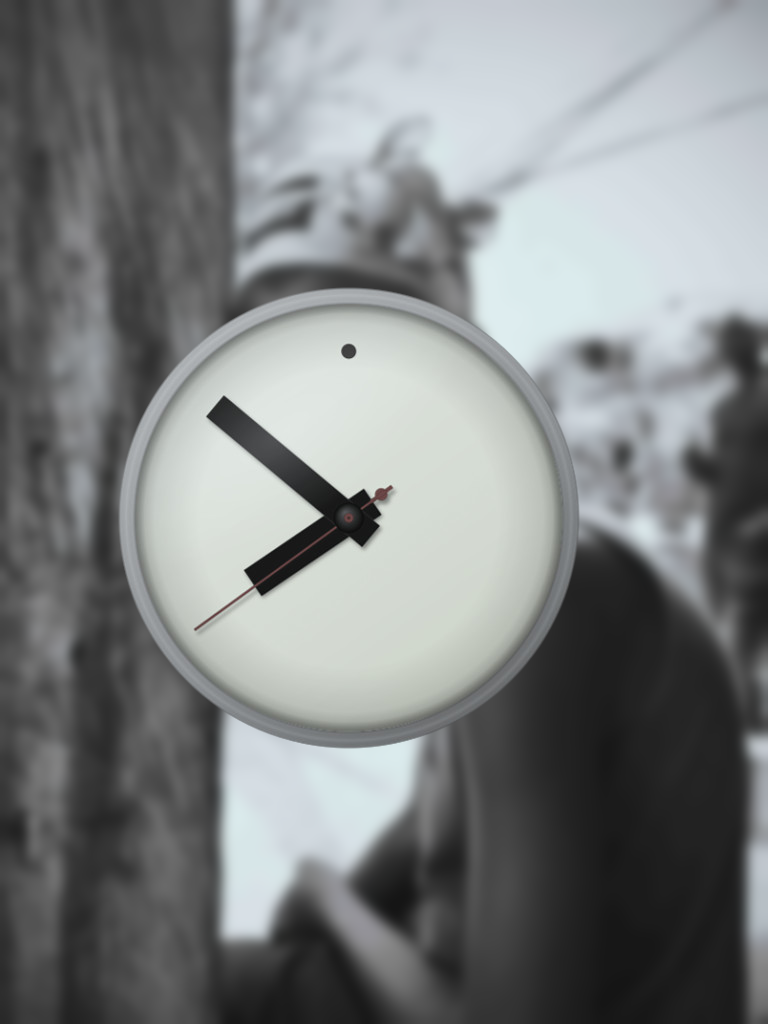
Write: 7:51:39
